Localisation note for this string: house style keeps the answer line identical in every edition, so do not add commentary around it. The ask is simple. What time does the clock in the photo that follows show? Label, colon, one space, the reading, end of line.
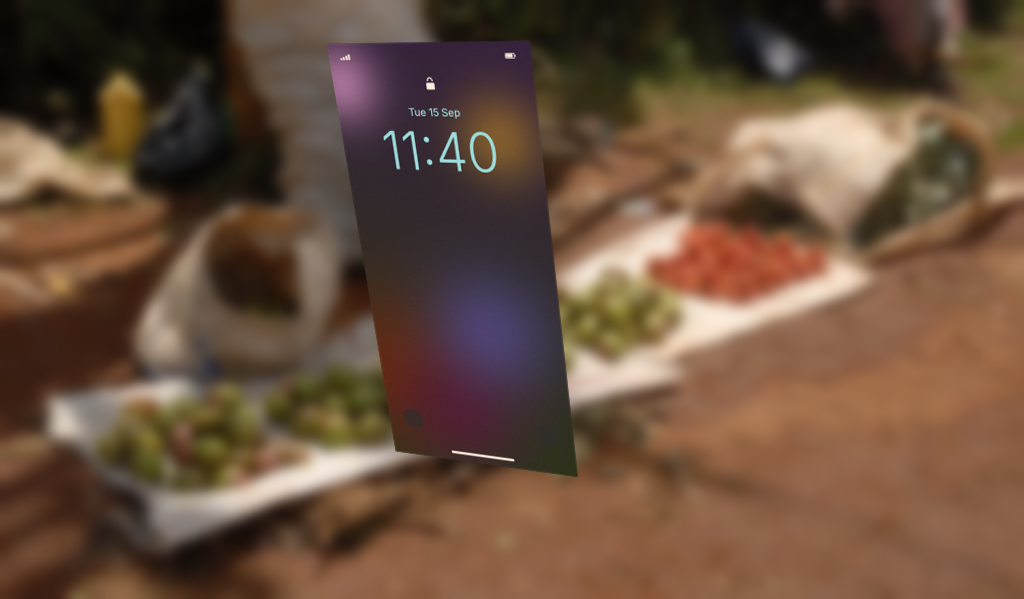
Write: 11:40
